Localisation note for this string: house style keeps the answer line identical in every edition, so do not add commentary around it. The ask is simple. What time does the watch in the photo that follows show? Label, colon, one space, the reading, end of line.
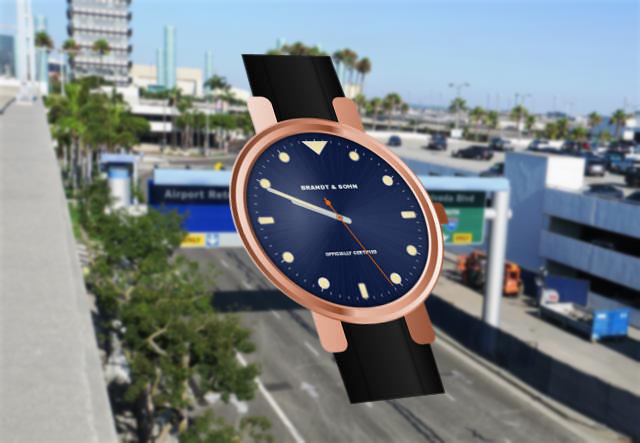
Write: 9:49:26
